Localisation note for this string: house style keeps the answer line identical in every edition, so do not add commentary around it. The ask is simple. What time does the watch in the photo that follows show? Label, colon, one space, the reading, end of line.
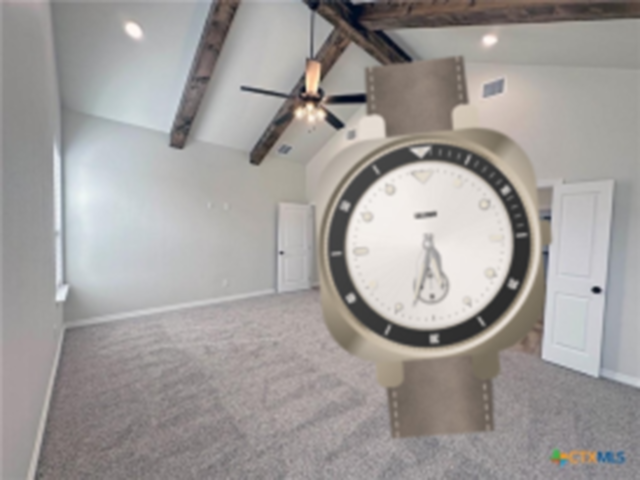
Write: 5:33
